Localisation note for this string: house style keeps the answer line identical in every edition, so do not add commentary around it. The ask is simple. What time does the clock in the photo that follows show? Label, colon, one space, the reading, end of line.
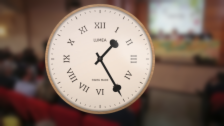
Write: 1:25
